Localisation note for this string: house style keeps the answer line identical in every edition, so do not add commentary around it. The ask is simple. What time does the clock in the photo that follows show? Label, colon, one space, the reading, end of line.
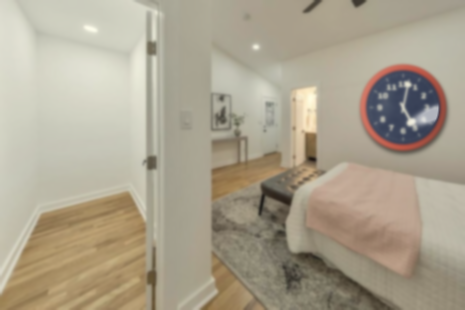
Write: 5:02
